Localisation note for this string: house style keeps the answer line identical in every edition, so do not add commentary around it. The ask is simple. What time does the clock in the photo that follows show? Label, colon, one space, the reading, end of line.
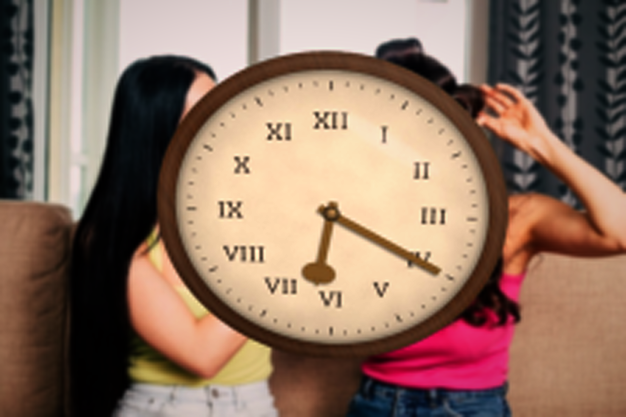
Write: 6:20
